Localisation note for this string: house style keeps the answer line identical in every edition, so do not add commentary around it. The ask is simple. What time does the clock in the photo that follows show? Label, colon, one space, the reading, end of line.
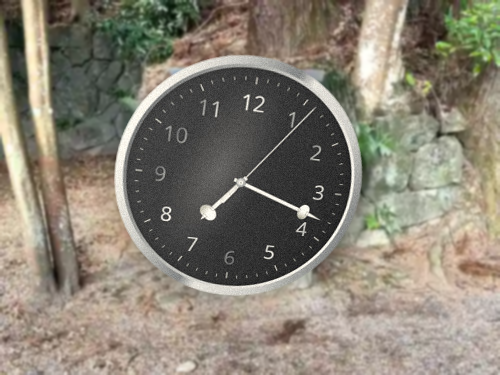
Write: 7:18:06
